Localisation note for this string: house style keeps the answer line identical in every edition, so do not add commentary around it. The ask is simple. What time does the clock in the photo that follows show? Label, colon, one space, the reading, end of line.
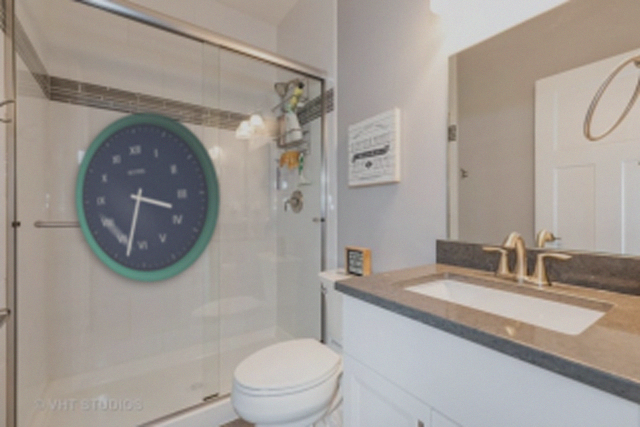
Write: 3:33
